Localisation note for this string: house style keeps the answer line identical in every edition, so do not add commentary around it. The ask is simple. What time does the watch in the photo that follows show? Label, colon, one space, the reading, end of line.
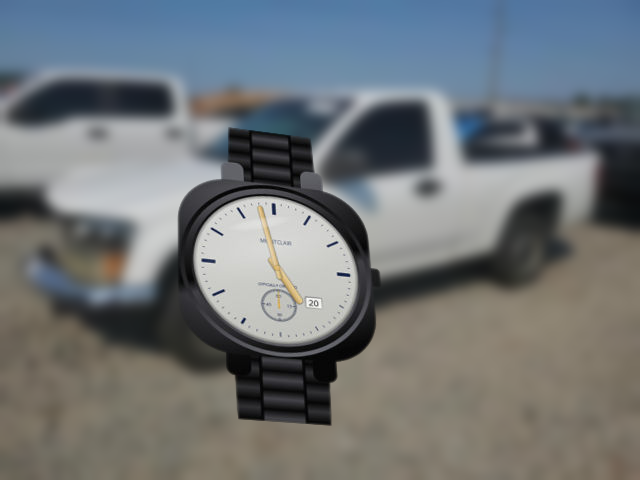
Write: 4:58
